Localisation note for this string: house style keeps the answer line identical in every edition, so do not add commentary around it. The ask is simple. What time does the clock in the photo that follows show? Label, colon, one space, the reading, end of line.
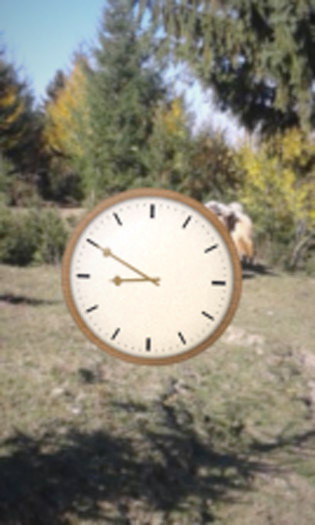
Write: 8:50
